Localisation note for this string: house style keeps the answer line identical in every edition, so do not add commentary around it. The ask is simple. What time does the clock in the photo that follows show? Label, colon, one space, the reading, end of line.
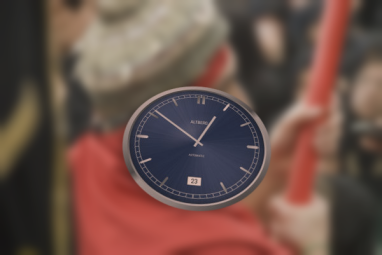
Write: 12:51
